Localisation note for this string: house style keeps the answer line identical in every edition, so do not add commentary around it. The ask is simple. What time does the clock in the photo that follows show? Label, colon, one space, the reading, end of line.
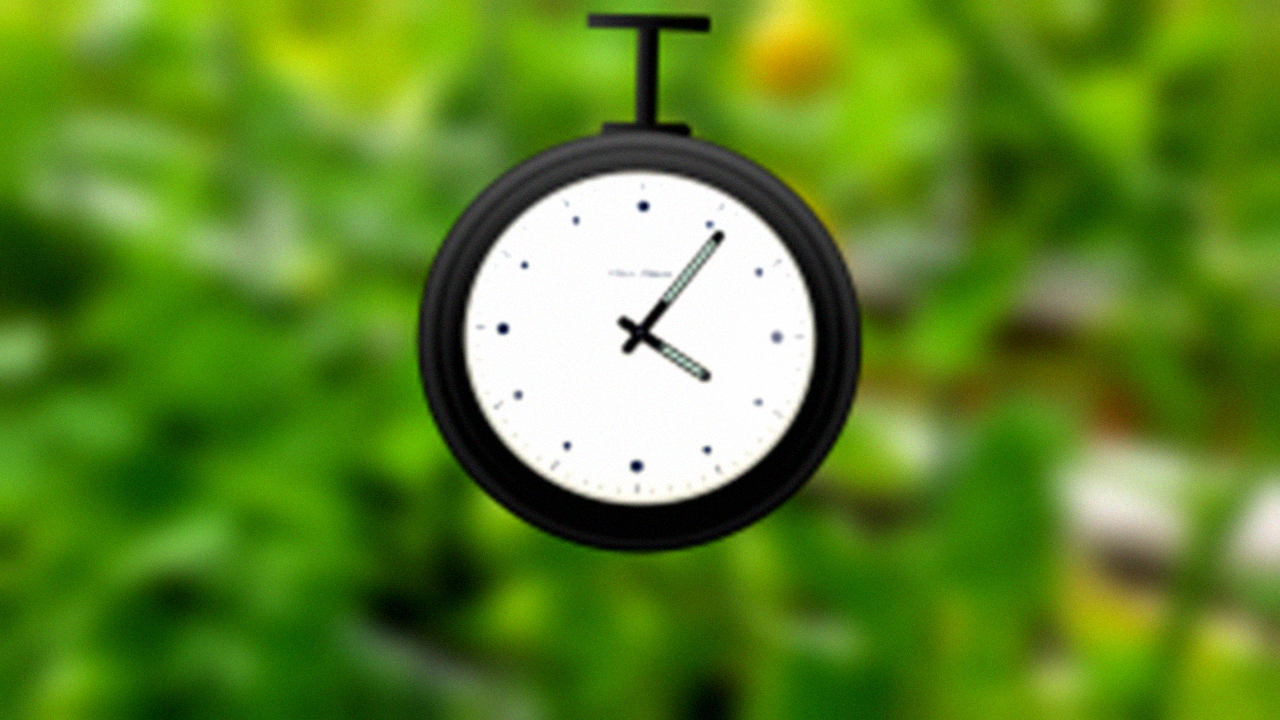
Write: 4:06
